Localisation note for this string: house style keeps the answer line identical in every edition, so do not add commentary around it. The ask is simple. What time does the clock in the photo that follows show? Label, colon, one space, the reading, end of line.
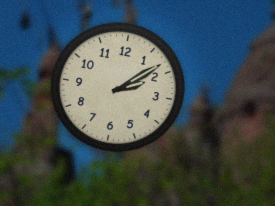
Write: 2:08
